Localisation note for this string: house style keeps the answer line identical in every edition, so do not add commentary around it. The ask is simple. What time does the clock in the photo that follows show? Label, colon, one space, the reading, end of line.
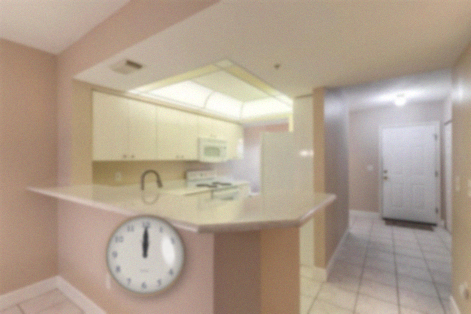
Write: 12:00
